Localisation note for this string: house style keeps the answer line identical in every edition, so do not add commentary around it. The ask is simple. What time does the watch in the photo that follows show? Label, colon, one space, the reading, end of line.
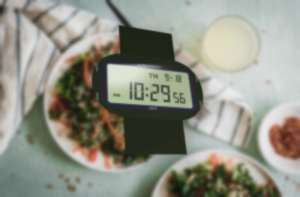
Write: 10:29:56
